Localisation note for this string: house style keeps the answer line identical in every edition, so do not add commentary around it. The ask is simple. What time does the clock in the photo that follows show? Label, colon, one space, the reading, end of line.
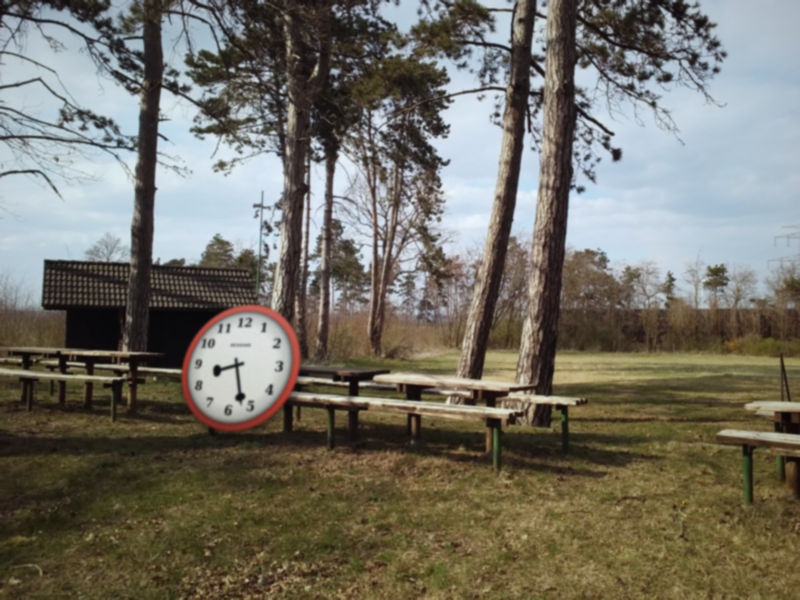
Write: 8:27
